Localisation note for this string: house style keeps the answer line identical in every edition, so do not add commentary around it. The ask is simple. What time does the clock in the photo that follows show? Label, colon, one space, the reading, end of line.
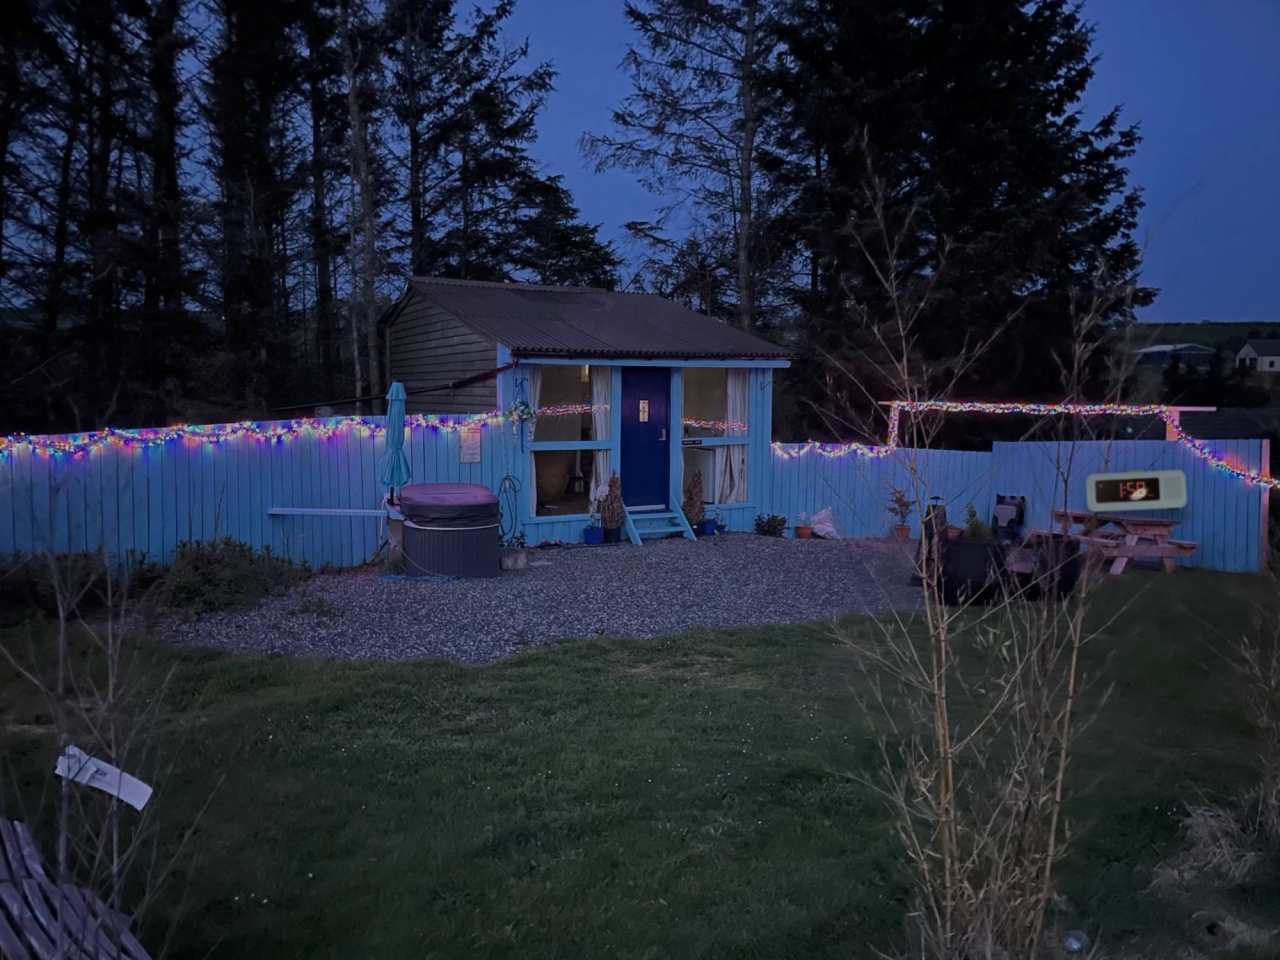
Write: 1:58
